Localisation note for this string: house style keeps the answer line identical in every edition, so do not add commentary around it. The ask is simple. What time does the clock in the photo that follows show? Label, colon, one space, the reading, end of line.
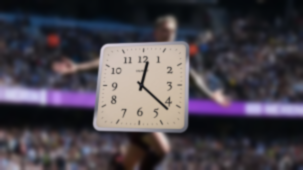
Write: 12:22
